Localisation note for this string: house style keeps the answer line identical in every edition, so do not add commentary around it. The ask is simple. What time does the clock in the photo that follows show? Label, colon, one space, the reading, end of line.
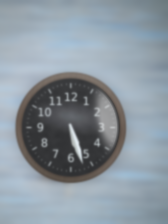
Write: 5:27
